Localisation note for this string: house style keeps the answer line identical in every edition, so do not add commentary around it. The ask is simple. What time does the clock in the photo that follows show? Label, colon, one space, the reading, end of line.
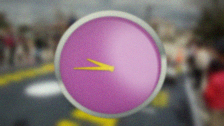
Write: 9:45
